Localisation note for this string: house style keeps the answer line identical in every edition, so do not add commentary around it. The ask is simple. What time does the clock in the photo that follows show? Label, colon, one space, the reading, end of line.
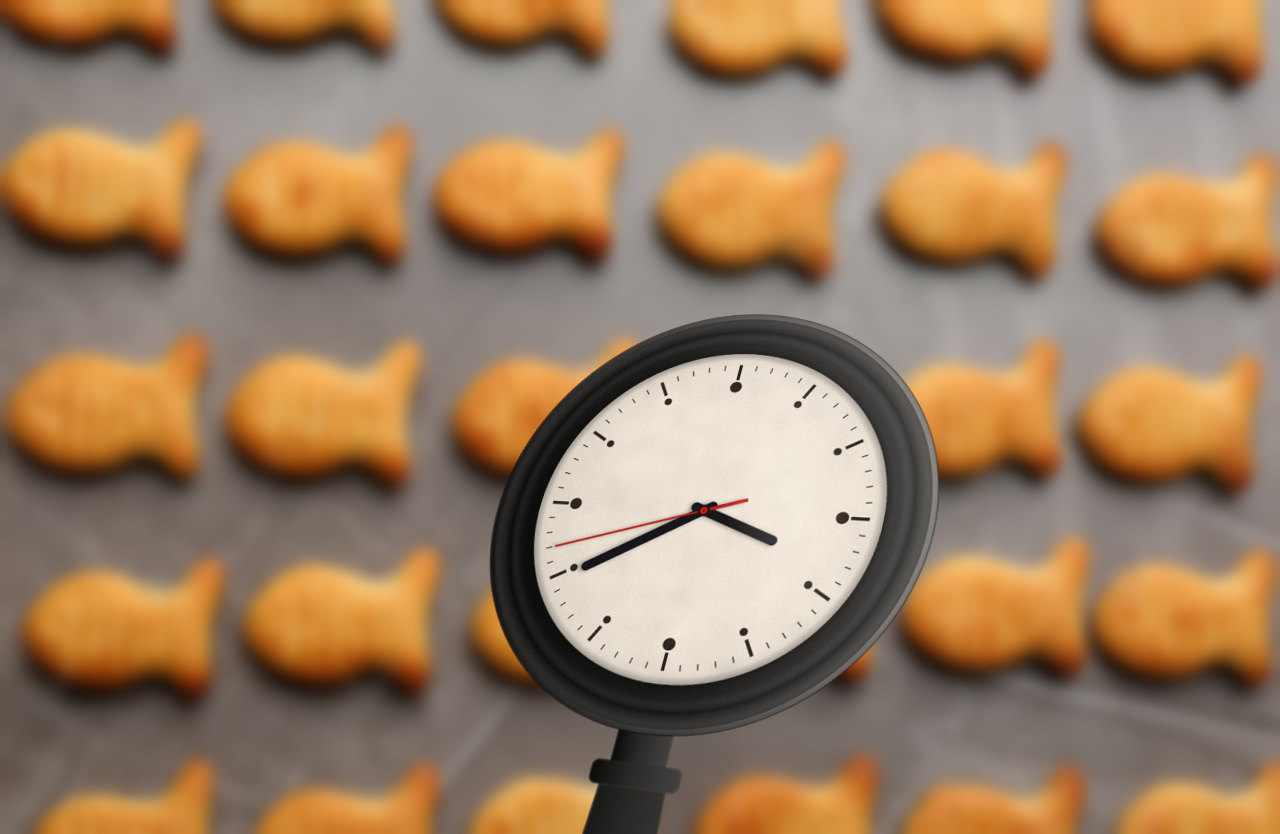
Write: 3:39:42
